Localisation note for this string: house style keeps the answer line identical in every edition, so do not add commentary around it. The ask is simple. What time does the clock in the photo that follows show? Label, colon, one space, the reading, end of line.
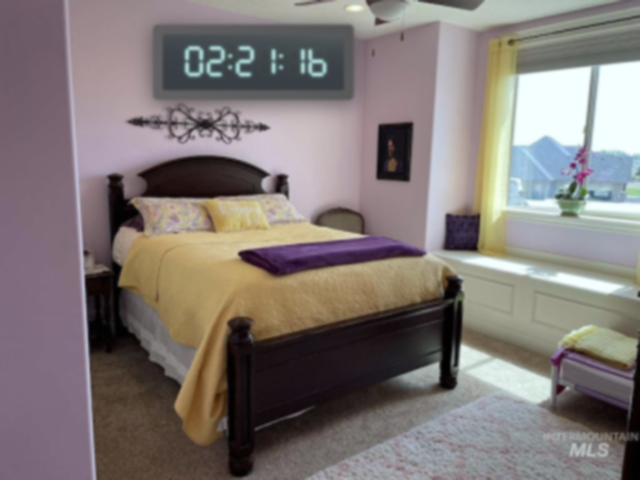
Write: 2:21:16
